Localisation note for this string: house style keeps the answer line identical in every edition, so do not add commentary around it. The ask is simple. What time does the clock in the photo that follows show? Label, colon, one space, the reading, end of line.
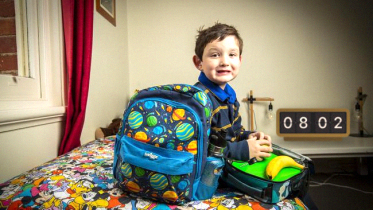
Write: 8:02
